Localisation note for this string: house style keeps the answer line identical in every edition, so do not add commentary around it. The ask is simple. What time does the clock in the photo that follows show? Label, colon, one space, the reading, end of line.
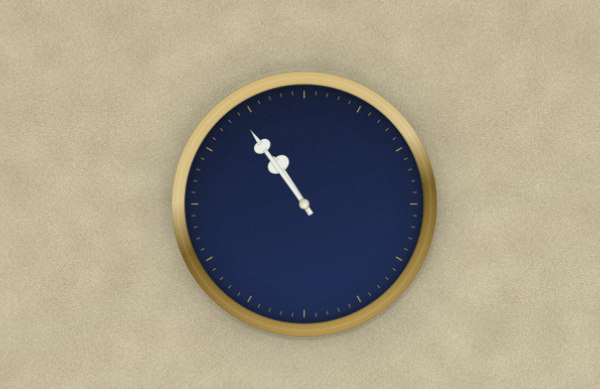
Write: 10:54
